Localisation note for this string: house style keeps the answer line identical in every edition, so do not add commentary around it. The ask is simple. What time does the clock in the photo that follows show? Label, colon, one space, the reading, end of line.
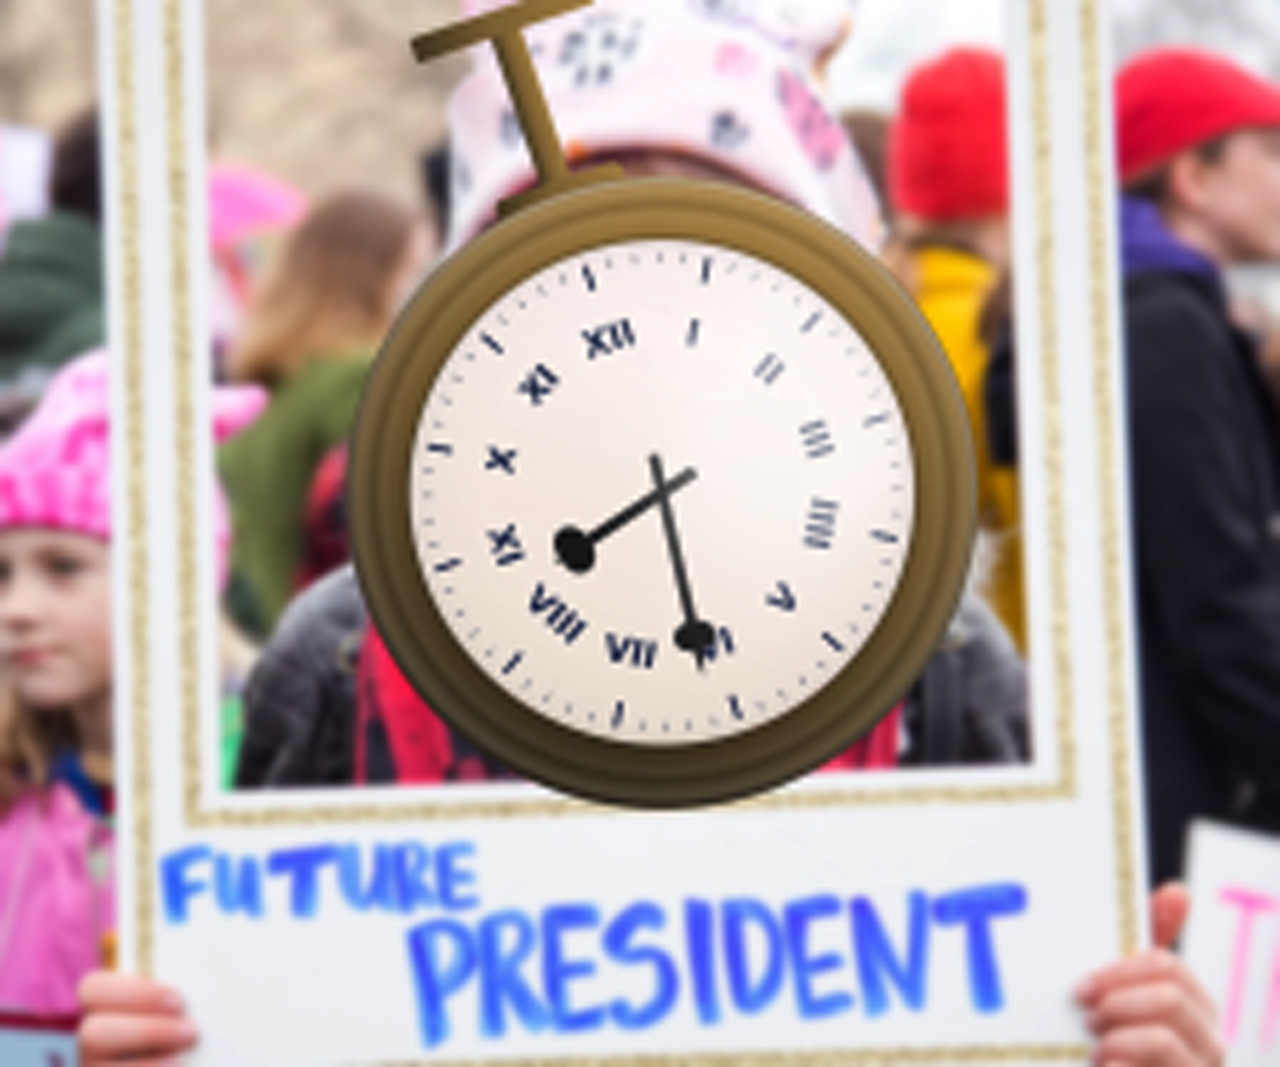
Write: 8:31
